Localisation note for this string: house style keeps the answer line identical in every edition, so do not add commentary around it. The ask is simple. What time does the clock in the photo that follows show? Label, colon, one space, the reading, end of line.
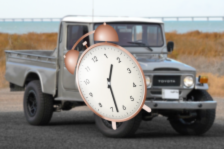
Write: 1:33
